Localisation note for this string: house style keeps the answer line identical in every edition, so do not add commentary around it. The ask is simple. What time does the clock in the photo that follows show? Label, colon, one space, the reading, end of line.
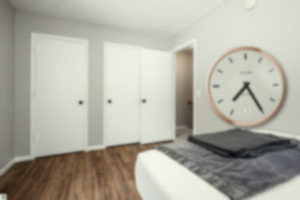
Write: 7:25
